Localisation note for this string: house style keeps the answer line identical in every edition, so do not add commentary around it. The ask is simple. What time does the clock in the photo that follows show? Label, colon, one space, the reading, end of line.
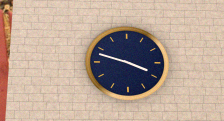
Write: 3:48
